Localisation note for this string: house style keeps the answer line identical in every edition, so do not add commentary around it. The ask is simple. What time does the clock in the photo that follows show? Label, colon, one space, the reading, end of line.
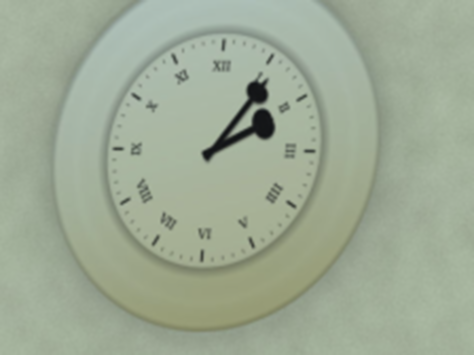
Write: 2:06
